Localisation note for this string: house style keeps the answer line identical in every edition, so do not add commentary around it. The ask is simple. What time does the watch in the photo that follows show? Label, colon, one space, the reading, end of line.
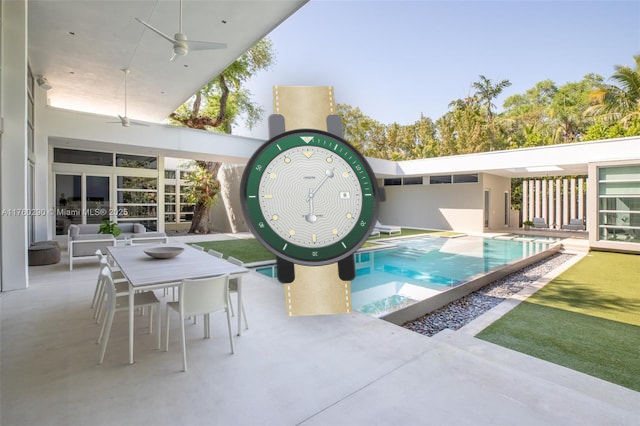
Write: 6:07
